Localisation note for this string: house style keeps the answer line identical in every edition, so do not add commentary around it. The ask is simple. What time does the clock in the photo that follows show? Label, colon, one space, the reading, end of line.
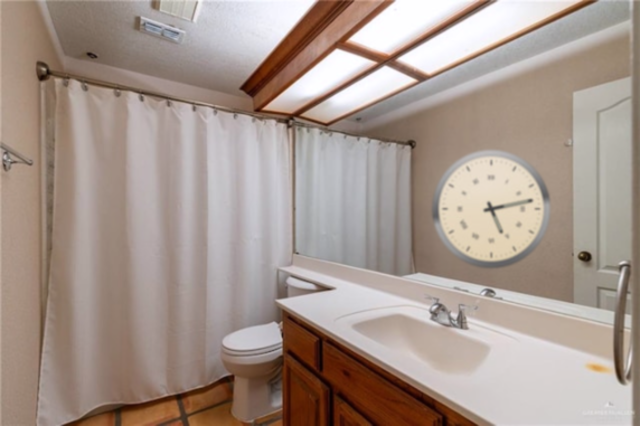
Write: 5:13
